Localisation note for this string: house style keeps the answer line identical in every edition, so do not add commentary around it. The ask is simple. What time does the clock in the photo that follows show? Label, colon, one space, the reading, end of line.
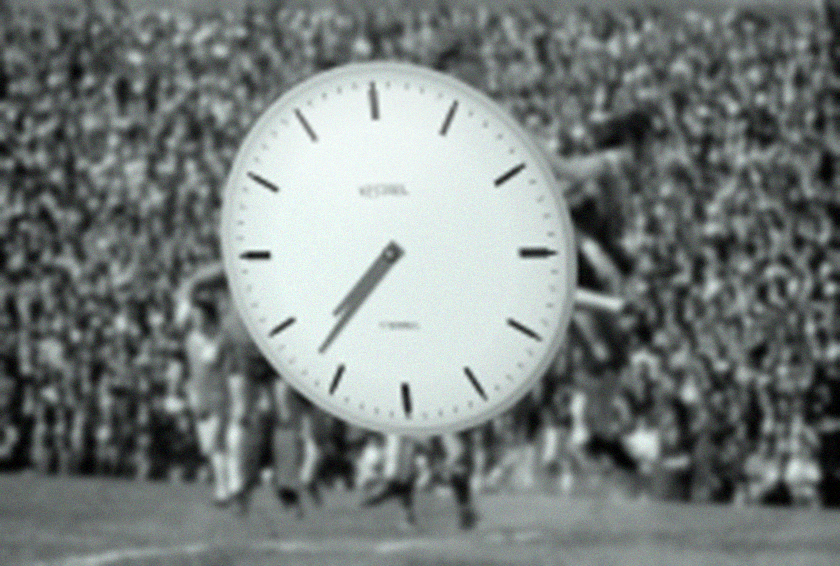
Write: 7:37
